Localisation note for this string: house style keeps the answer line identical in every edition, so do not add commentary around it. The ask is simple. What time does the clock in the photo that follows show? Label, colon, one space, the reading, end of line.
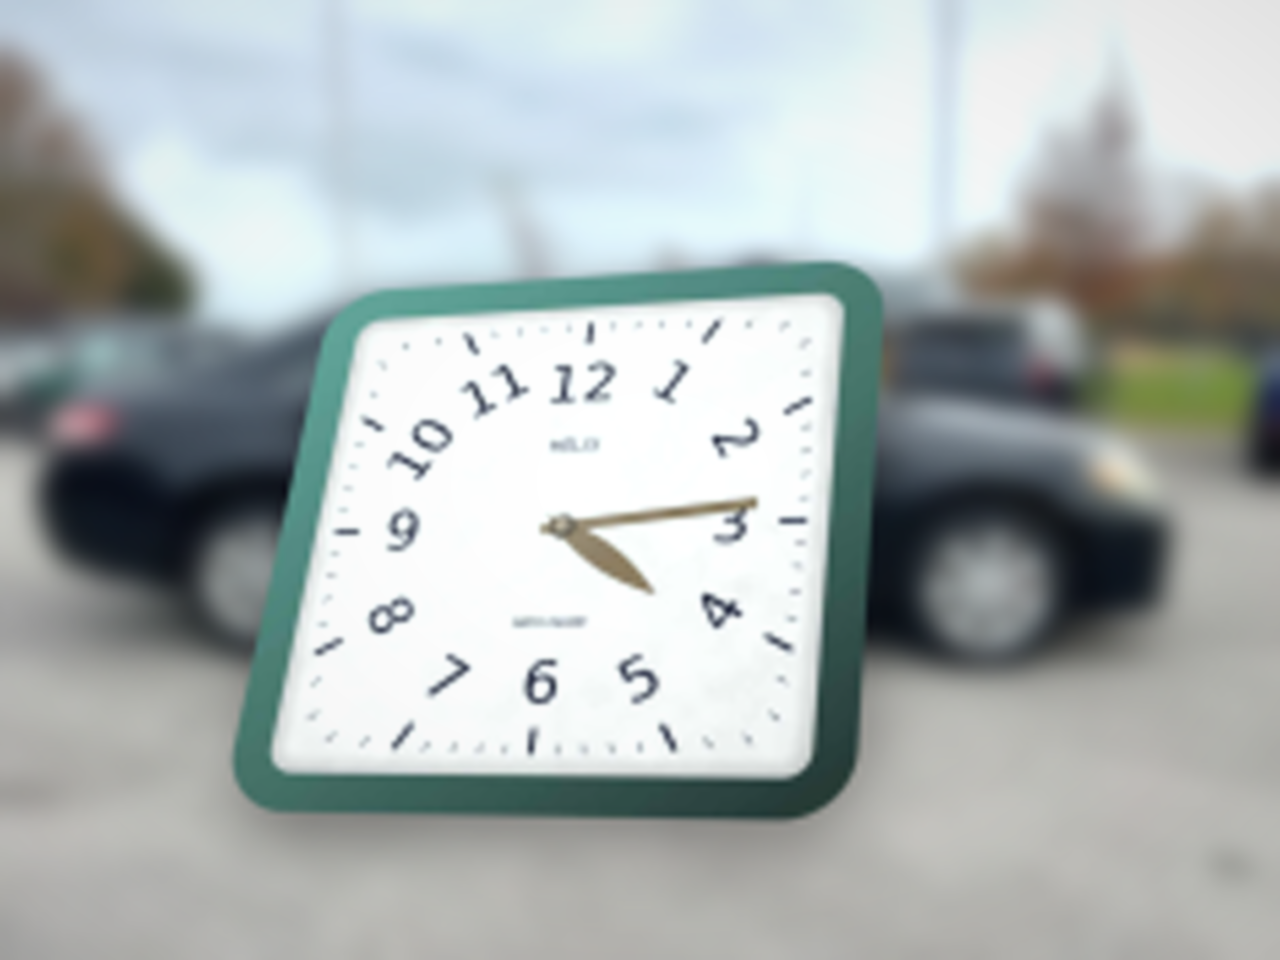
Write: 4:14
